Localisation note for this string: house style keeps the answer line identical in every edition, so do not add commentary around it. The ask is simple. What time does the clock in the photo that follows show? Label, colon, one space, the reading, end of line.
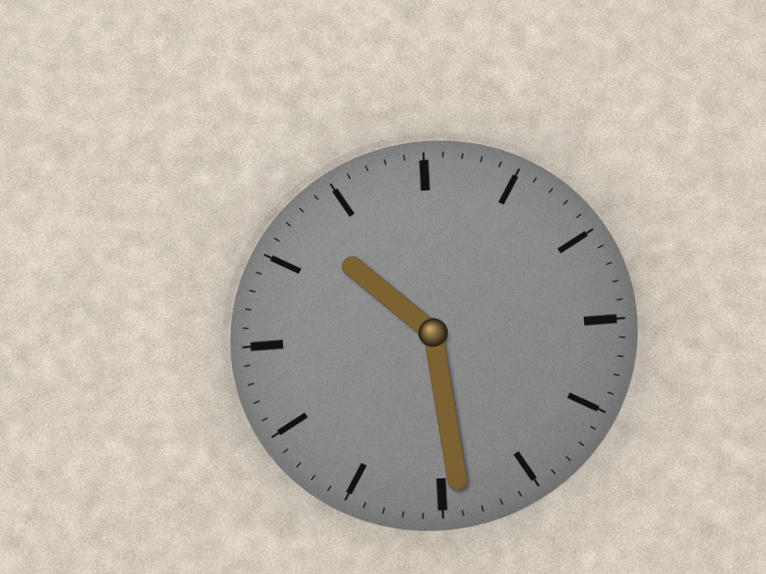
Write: 10:29
